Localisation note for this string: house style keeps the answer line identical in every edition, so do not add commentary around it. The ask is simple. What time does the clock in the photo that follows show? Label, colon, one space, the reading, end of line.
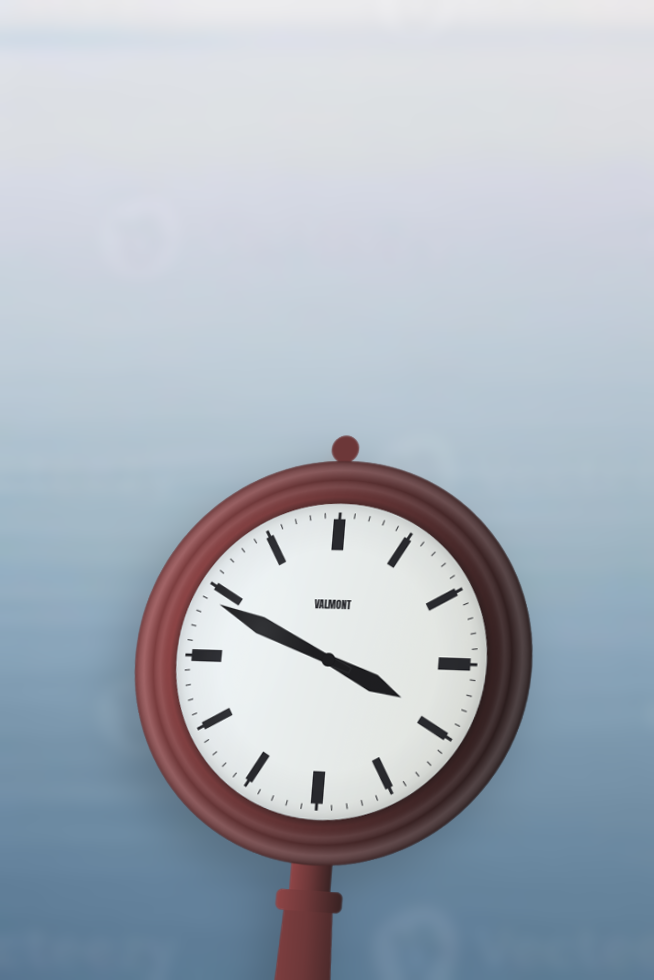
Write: 3:49
